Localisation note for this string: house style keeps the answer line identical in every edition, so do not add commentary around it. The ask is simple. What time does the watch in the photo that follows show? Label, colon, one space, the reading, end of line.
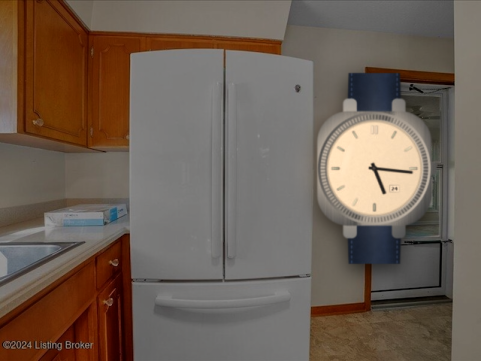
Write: 5:16
